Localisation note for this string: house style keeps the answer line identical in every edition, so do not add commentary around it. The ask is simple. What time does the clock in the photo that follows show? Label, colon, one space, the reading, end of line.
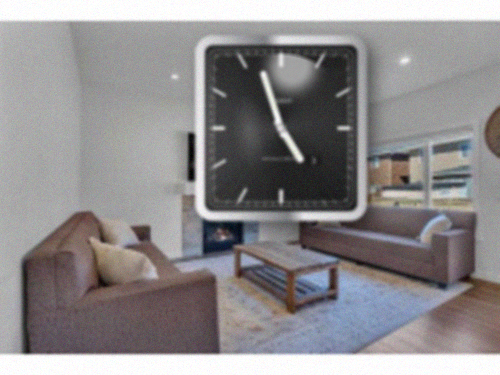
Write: 4:57
